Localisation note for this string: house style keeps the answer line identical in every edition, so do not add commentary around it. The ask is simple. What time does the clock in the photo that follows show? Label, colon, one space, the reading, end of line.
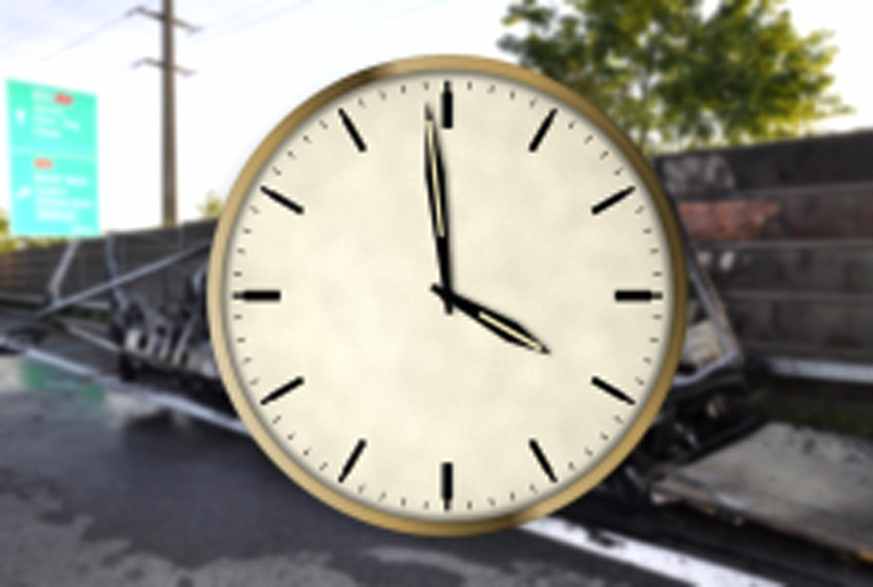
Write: 3:59
